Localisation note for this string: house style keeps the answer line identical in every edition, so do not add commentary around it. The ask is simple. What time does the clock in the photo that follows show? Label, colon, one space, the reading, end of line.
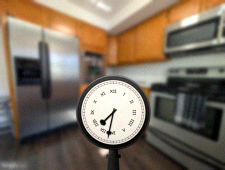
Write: 7:32
